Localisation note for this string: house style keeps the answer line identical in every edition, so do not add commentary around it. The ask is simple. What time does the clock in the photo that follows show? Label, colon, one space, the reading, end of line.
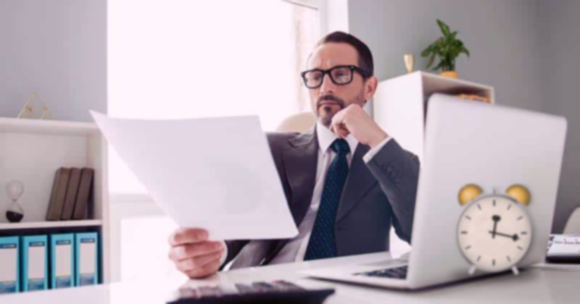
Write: 12:17
